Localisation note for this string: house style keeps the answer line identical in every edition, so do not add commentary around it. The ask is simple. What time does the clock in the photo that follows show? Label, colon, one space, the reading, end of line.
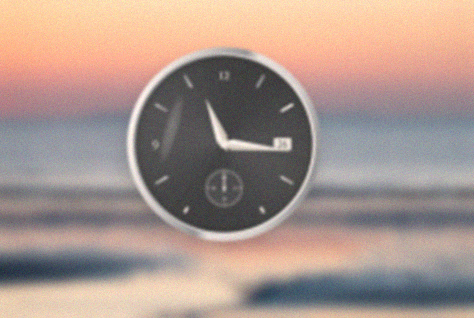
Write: 11:16
